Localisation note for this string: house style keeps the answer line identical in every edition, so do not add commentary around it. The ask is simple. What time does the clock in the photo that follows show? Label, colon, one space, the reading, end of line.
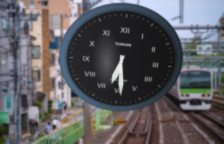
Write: 6:29
